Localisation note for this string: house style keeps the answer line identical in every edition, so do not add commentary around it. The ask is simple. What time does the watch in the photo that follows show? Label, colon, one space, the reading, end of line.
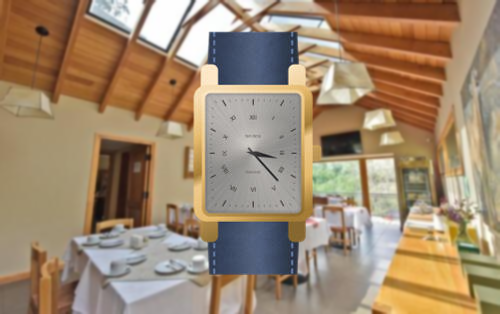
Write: 3:23
